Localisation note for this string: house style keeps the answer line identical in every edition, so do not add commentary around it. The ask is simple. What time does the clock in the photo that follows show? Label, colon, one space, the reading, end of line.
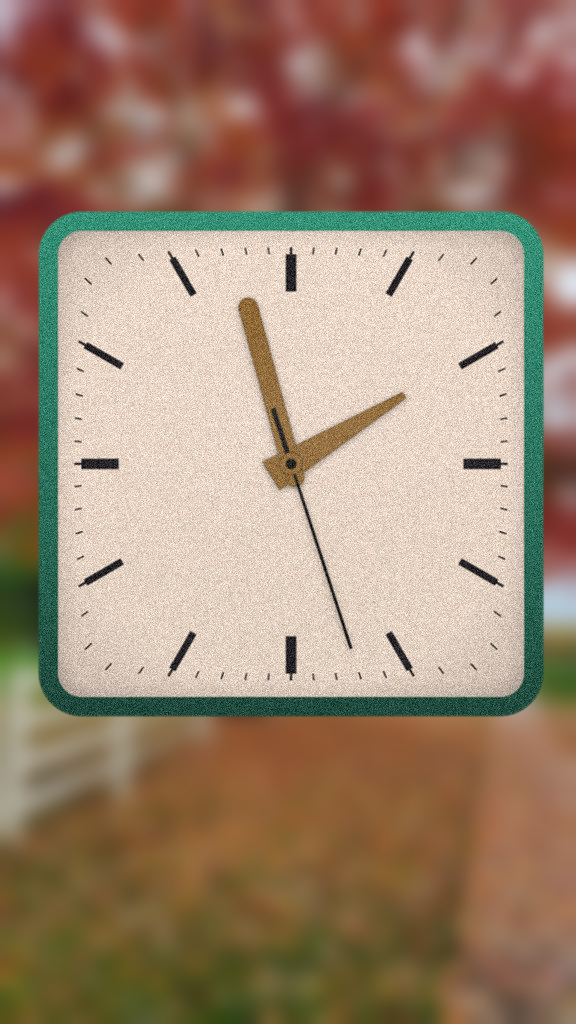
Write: 1:57:27
